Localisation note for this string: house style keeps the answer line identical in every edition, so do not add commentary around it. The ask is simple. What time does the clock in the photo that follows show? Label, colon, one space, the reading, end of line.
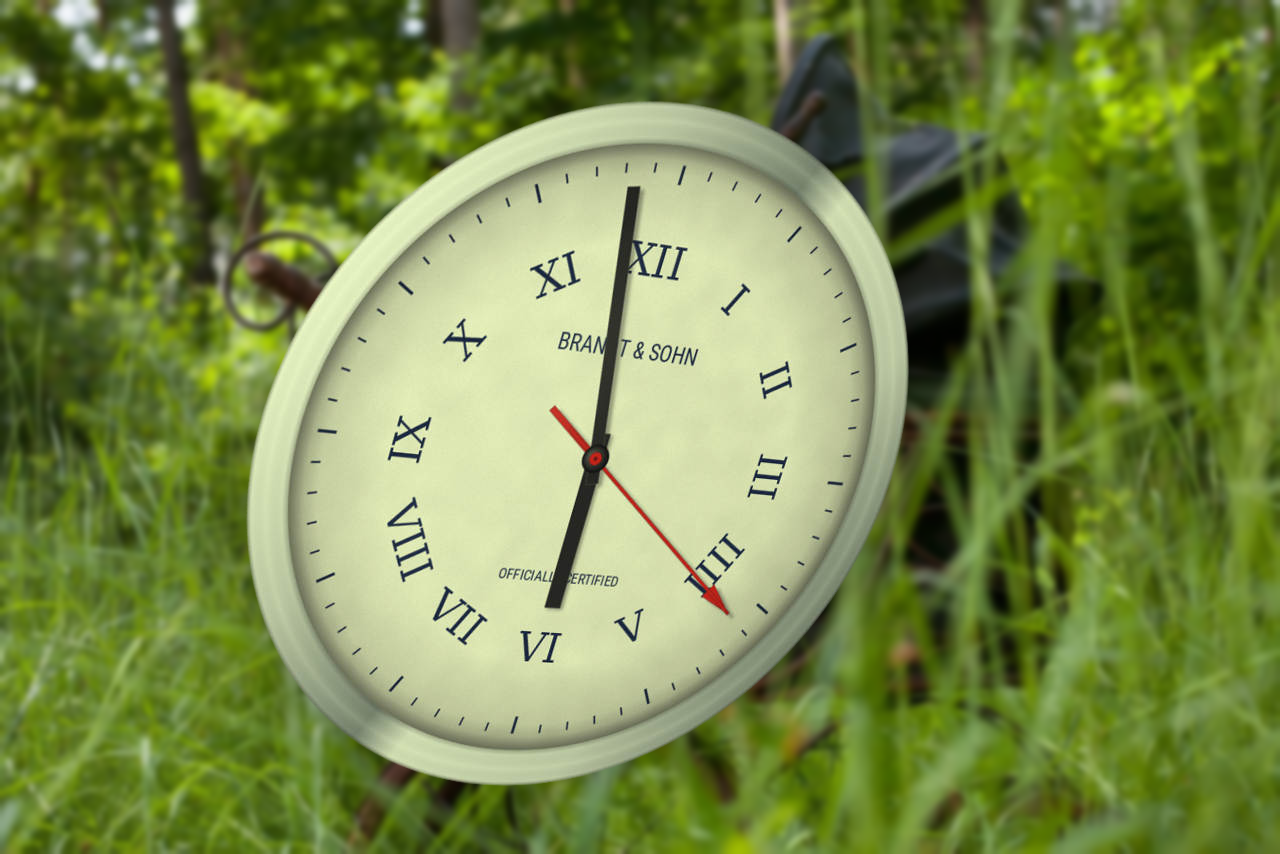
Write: 5:58:21
